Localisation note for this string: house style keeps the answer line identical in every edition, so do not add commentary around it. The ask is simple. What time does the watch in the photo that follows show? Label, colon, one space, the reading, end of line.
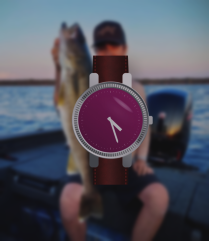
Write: 4:27
